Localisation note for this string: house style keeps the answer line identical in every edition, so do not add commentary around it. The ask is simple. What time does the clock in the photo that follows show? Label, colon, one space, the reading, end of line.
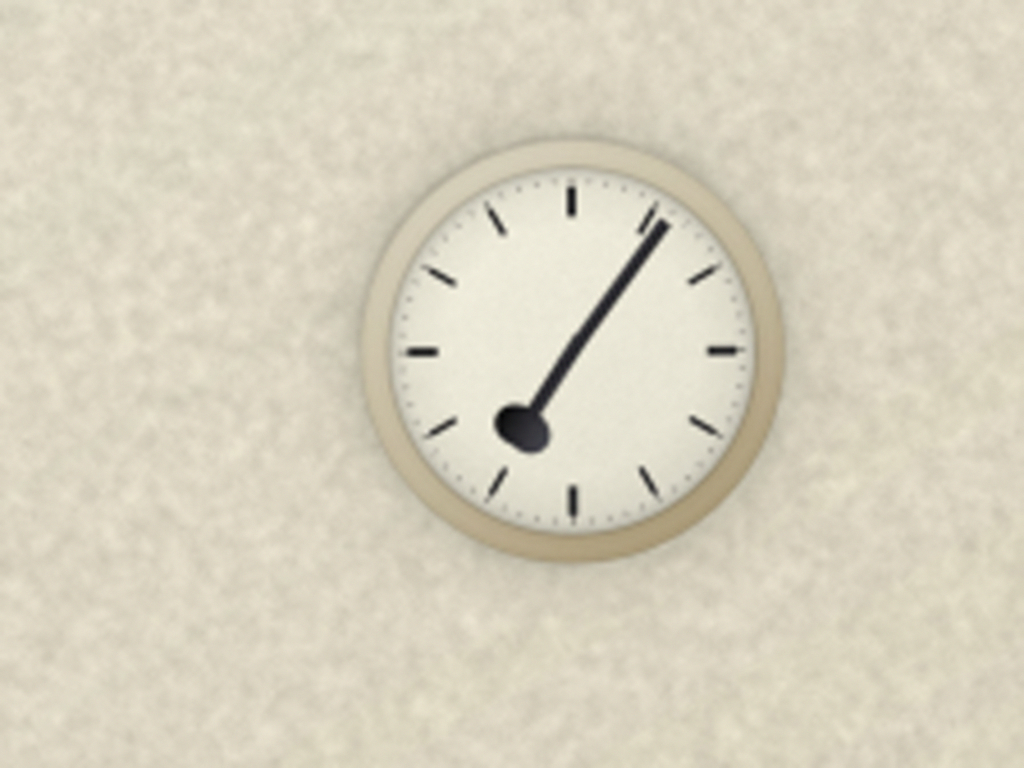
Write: 7:06
